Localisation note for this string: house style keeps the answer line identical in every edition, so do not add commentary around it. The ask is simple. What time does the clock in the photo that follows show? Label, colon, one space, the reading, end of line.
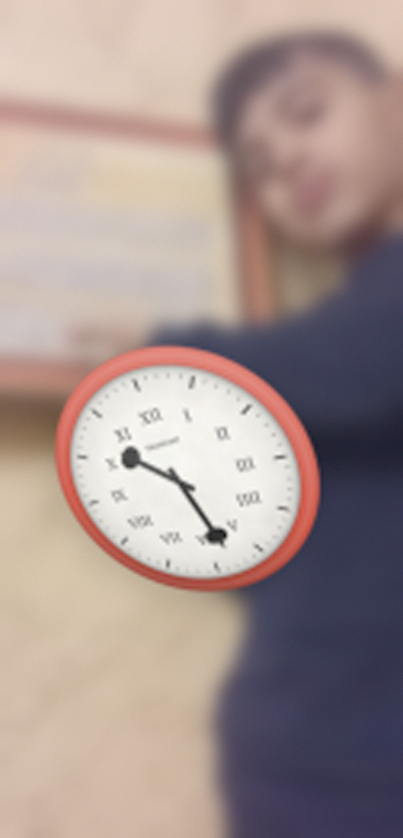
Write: 10:28
